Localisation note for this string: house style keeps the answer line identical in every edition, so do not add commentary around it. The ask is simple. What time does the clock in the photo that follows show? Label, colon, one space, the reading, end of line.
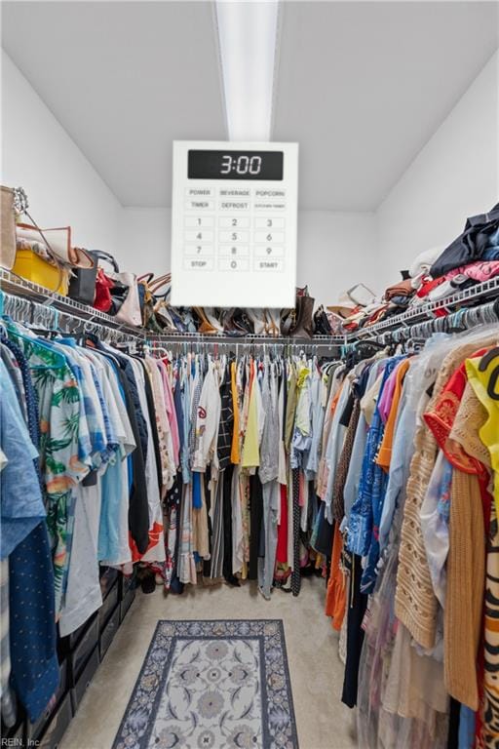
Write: 3:00
